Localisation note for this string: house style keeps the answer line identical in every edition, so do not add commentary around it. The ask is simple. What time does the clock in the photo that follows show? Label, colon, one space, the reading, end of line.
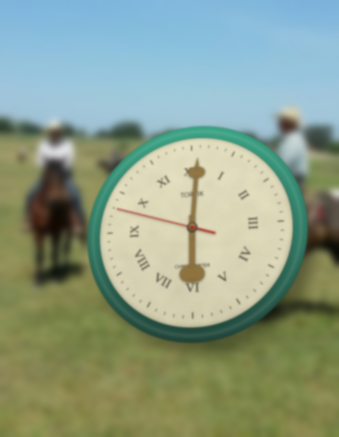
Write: 6:00:48
